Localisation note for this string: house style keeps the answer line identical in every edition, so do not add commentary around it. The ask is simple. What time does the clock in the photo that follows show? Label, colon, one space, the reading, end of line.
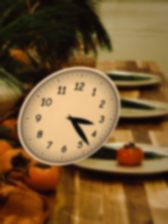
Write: 3:23
